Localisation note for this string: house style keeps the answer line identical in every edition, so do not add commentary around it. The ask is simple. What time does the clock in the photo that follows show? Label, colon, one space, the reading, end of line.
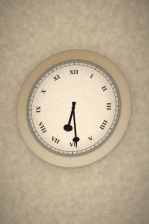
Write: 6:29
